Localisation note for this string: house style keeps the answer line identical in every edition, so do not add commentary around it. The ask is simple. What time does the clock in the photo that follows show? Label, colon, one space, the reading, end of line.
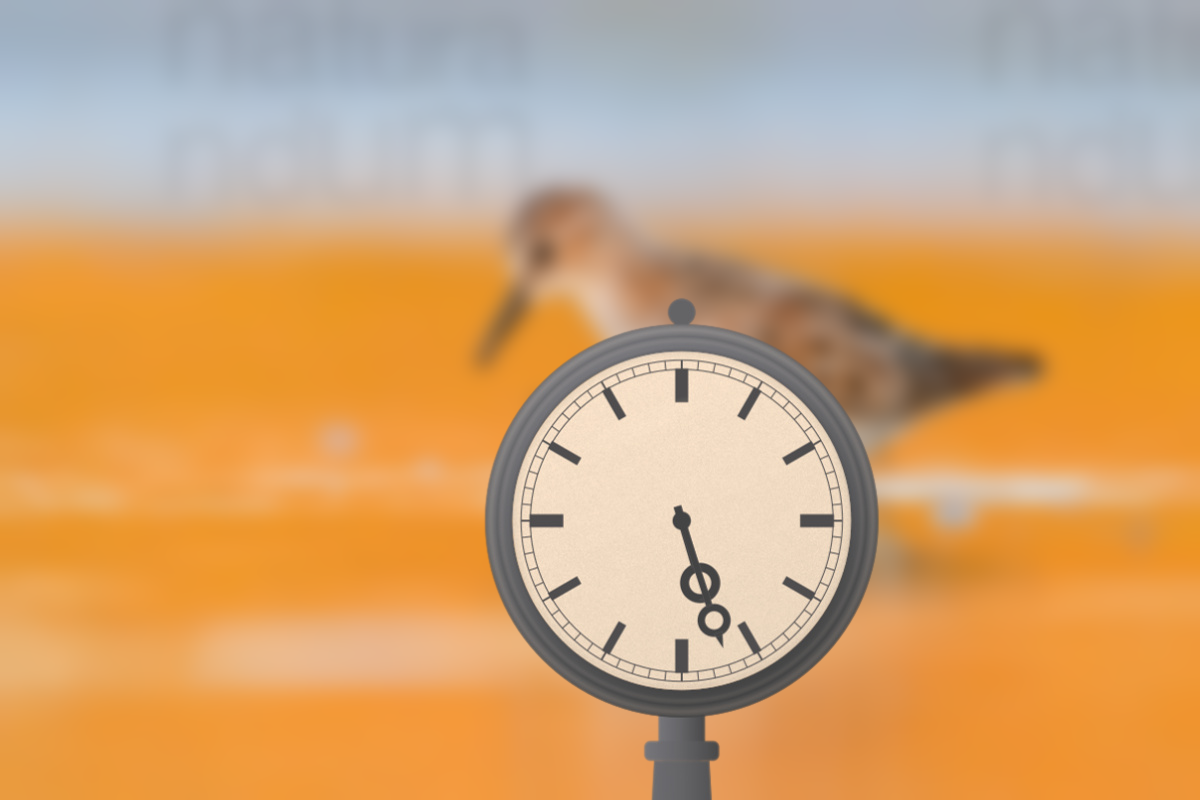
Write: 5:27
